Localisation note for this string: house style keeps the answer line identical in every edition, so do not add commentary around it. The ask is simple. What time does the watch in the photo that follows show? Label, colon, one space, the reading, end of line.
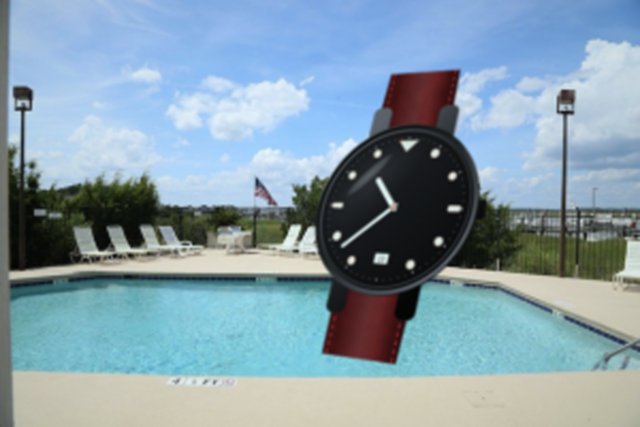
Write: 10:38
